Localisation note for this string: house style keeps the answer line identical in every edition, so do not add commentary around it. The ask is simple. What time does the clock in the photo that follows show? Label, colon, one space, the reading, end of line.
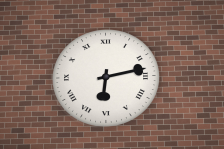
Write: 6:13
